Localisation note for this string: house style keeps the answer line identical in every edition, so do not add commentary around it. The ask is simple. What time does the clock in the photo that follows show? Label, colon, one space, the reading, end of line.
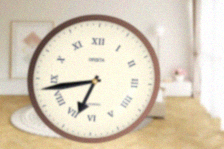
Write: 6:43
